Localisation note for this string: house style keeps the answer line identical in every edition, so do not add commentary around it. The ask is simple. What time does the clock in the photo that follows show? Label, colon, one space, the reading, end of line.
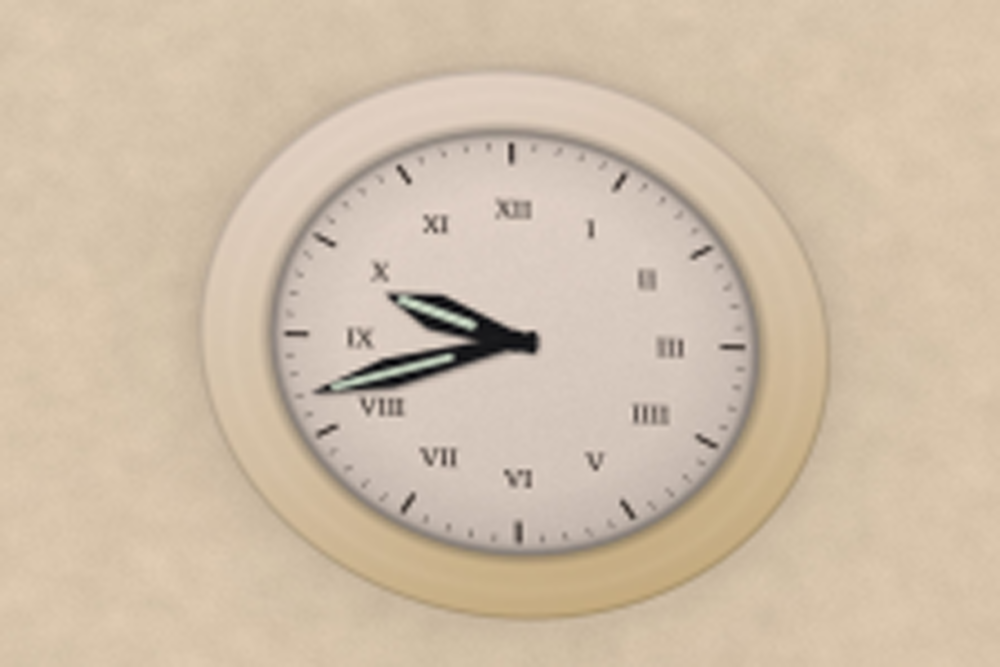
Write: 9:42
